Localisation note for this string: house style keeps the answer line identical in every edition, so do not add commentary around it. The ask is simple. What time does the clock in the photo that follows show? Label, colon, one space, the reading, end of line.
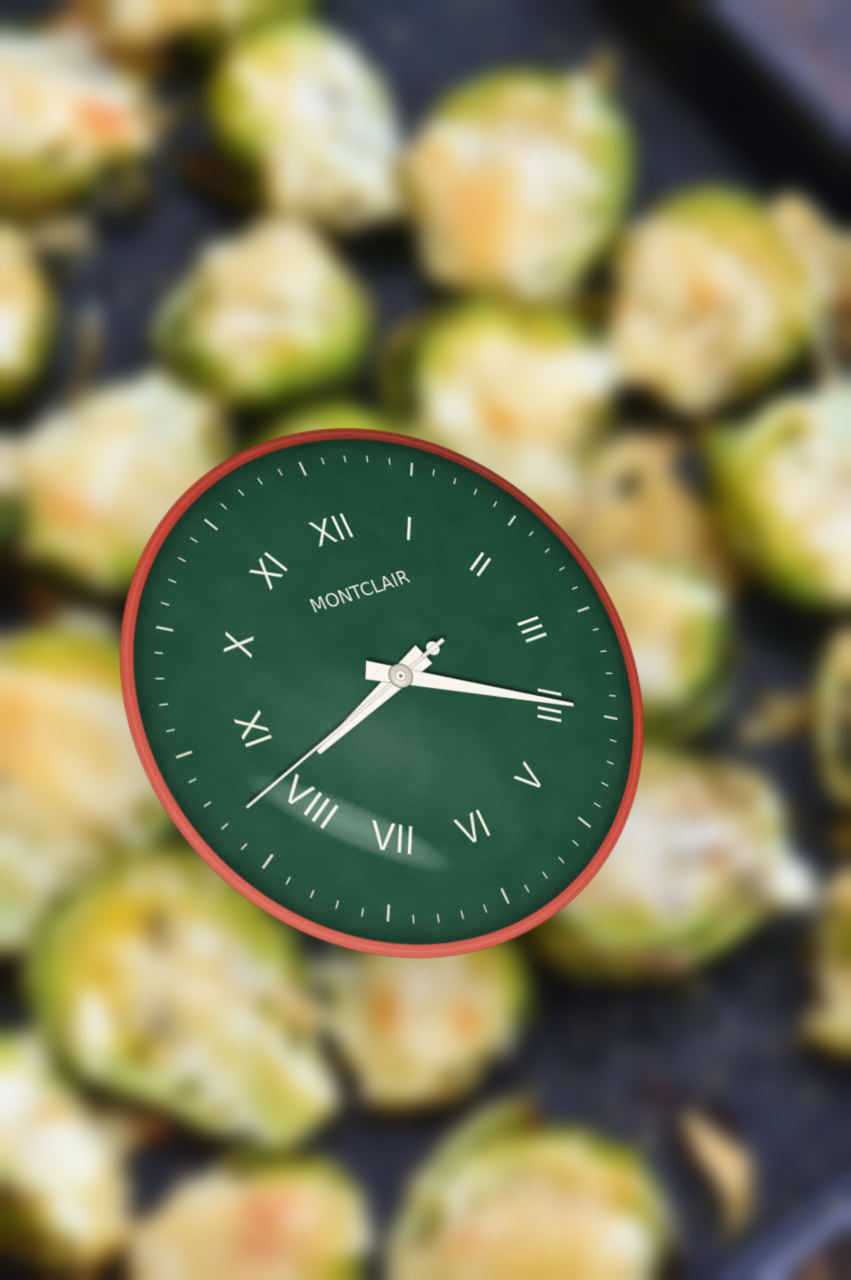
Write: 8:19:42
